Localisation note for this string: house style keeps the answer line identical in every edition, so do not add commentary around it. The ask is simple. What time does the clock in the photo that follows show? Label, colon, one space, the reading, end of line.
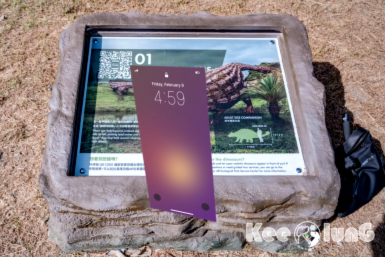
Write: 4:59
